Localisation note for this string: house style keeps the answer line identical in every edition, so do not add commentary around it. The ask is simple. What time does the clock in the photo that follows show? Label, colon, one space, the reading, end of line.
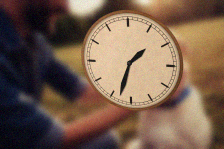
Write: 1:33
